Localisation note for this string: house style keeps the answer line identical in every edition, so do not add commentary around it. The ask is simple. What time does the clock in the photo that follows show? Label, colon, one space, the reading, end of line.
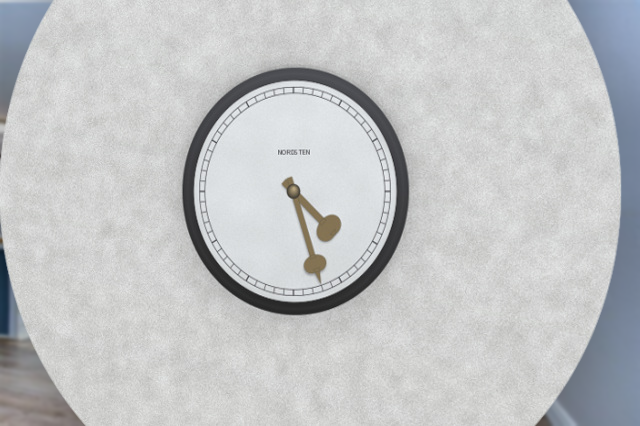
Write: 4:27
